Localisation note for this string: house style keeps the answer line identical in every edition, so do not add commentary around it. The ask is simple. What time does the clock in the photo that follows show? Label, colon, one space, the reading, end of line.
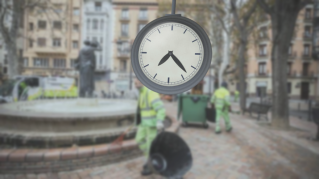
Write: 7:23
